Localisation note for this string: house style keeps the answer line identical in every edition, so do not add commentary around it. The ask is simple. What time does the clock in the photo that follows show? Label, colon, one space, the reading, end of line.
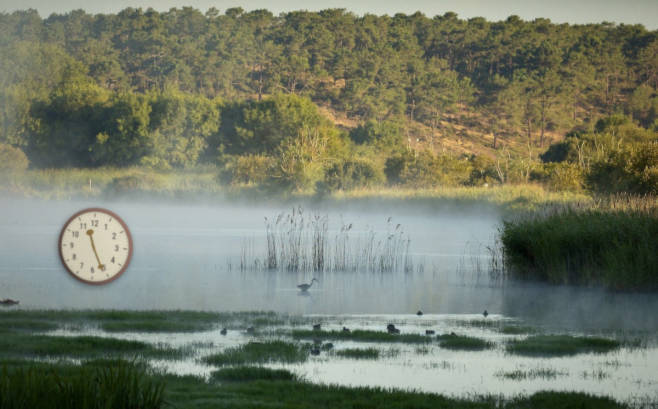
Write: 11:26
